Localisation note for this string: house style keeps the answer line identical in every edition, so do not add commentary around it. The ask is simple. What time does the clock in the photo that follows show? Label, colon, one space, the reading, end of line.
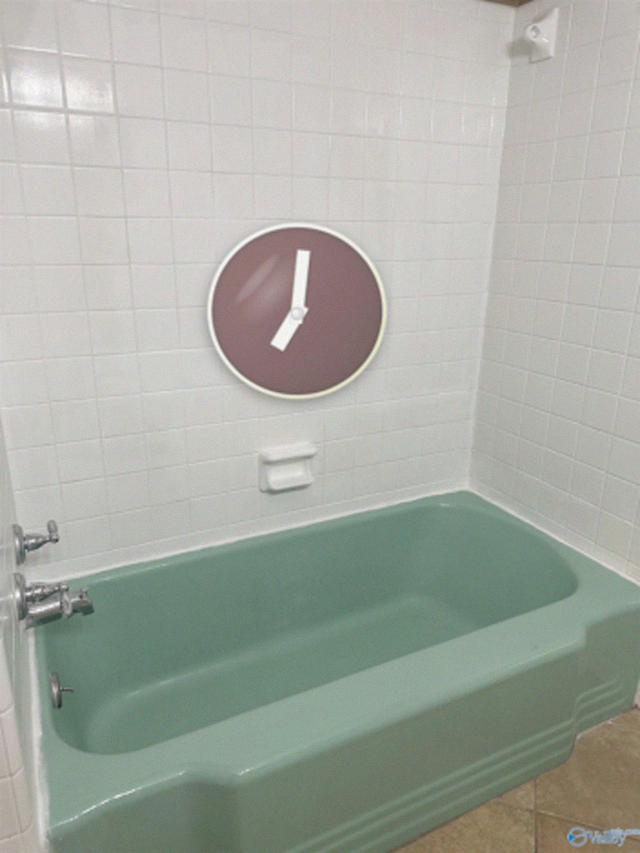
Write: 7:01
